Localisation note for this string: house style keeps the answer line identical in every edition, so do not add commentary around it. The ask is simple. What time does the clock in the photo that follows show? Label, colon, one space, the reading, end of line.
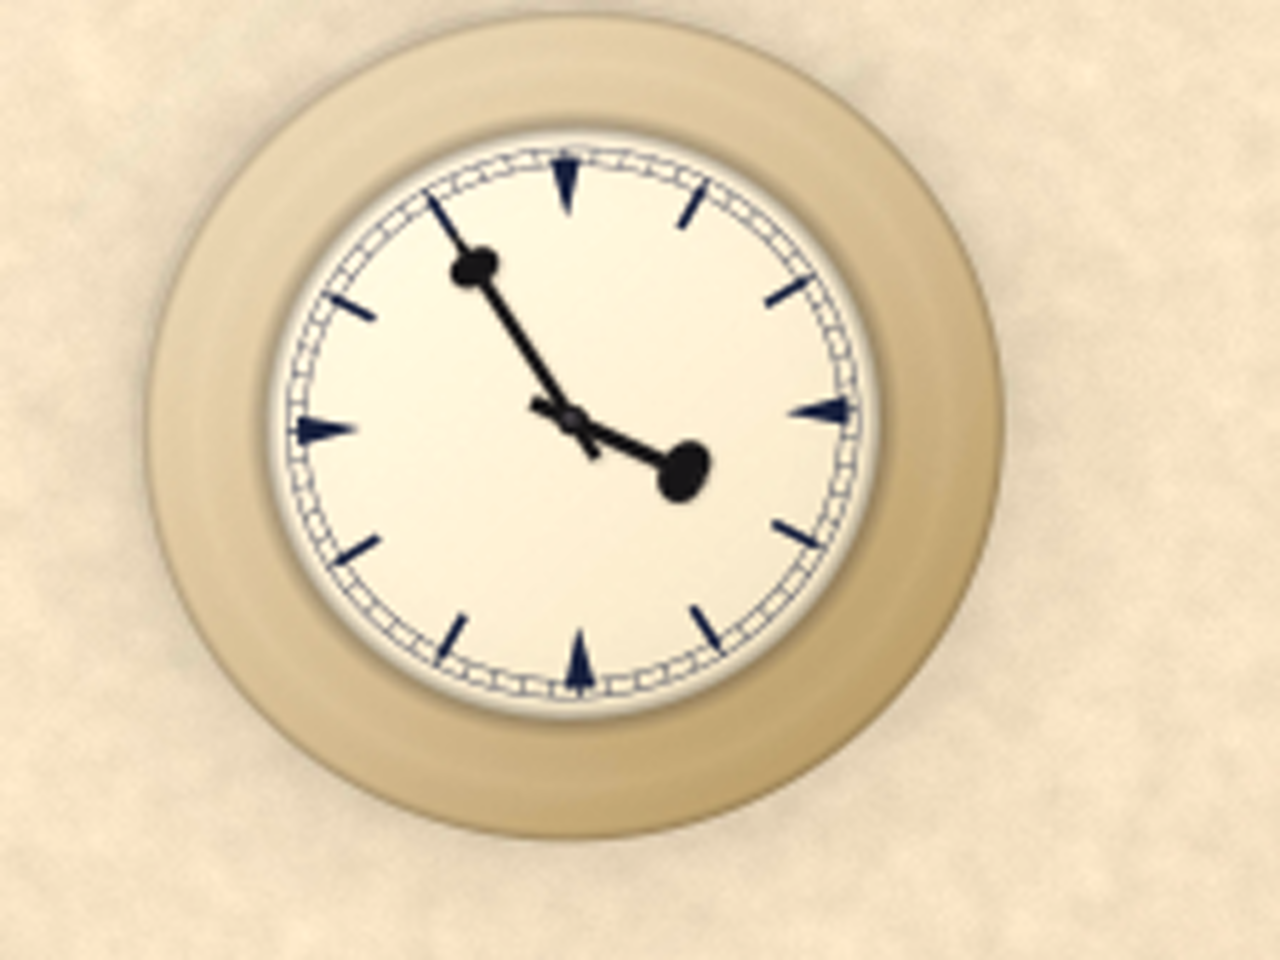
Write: 3:55
